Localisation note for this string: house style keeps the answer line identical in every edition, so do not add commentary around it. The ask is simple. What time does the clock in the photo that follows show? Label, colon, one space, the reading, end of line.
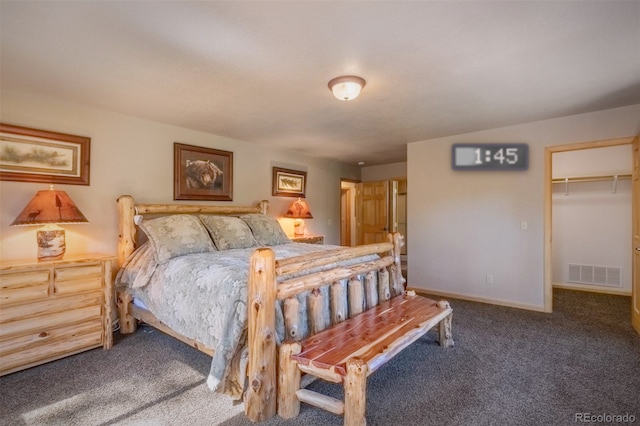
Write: 1:45
